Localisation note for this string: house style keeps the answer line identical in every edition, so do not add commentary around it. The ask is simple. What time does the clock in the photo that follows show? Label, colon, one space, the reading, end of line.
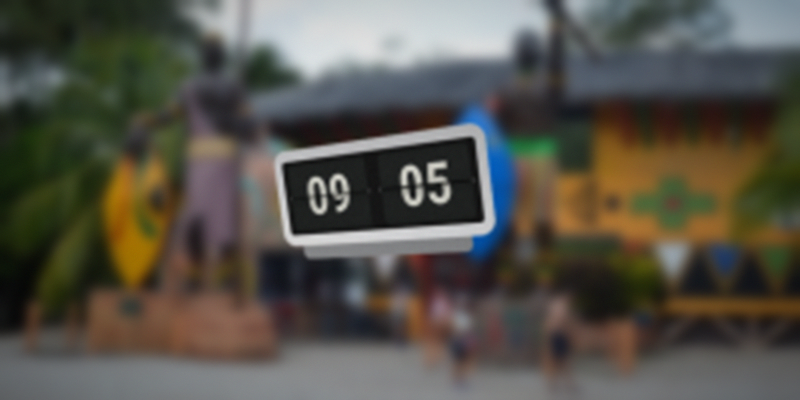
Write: 9:05
